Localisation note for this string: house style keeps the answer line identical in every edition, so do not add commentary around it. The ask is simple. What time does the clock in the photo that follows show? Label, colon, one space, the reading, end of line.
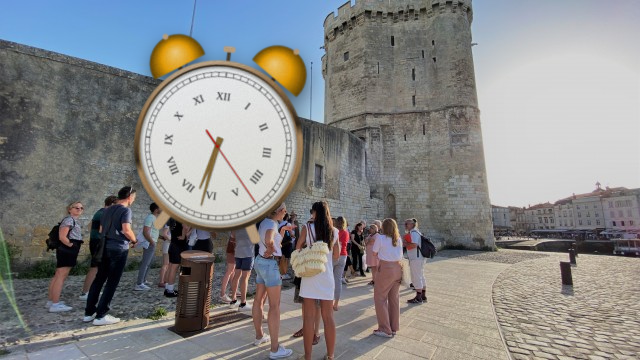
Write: 6:31:23
